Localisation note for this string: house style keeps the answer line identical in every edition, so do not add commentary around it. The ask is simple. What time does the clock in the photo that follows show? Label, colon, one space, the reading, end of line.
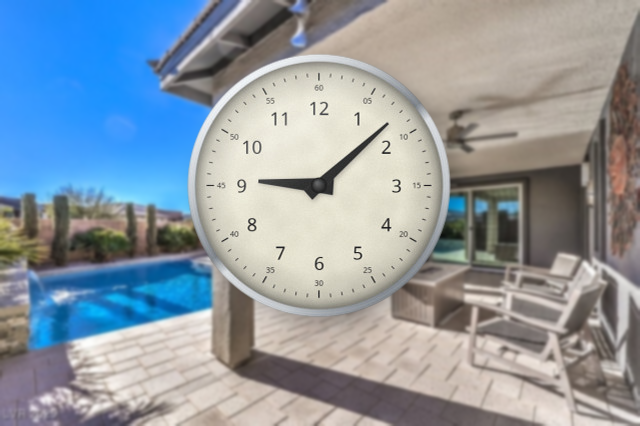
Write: 9:08
